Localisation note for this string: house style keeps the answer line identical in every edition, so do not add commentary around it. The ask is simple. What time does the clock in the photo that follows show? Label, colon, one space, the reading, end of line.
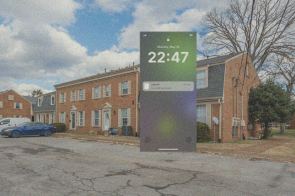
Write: 22:47
